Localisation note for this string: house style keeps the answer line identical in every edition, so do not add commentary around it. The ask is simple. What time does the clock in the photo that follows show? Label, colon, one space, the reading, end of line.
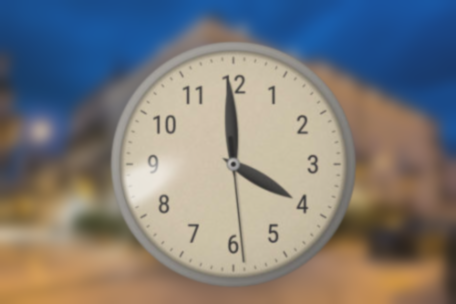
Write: 3:59:29
